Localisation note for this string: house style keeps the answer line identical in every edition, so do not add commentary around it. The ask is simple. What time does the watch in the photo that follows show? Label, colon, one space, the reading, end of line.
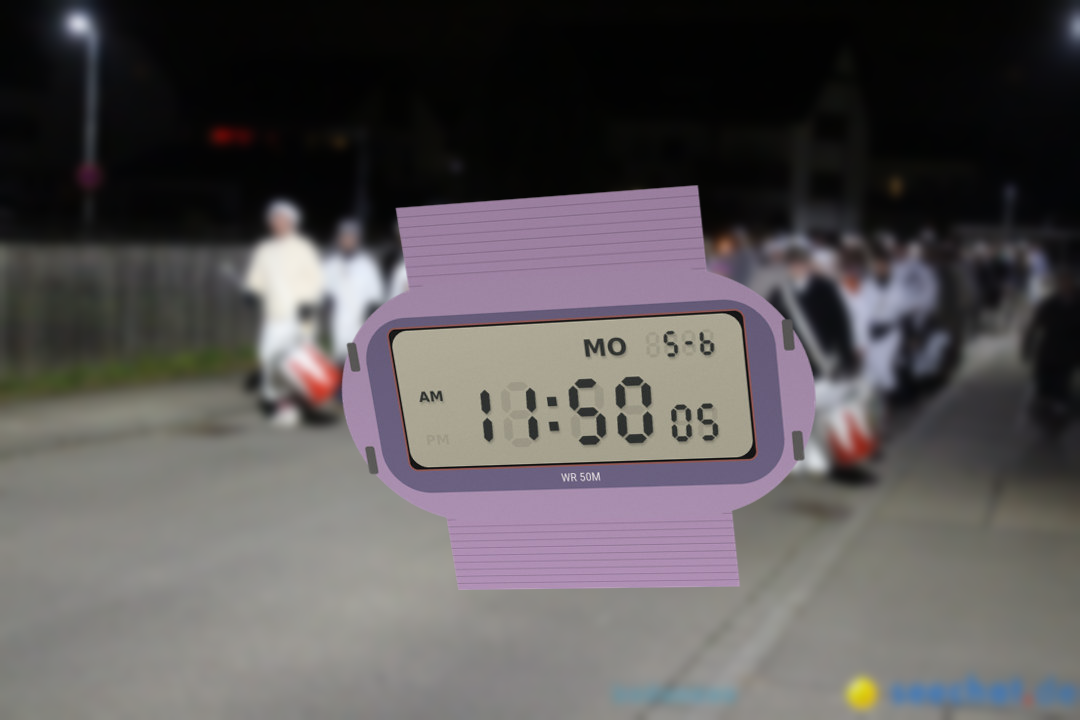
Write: 11:50:05
